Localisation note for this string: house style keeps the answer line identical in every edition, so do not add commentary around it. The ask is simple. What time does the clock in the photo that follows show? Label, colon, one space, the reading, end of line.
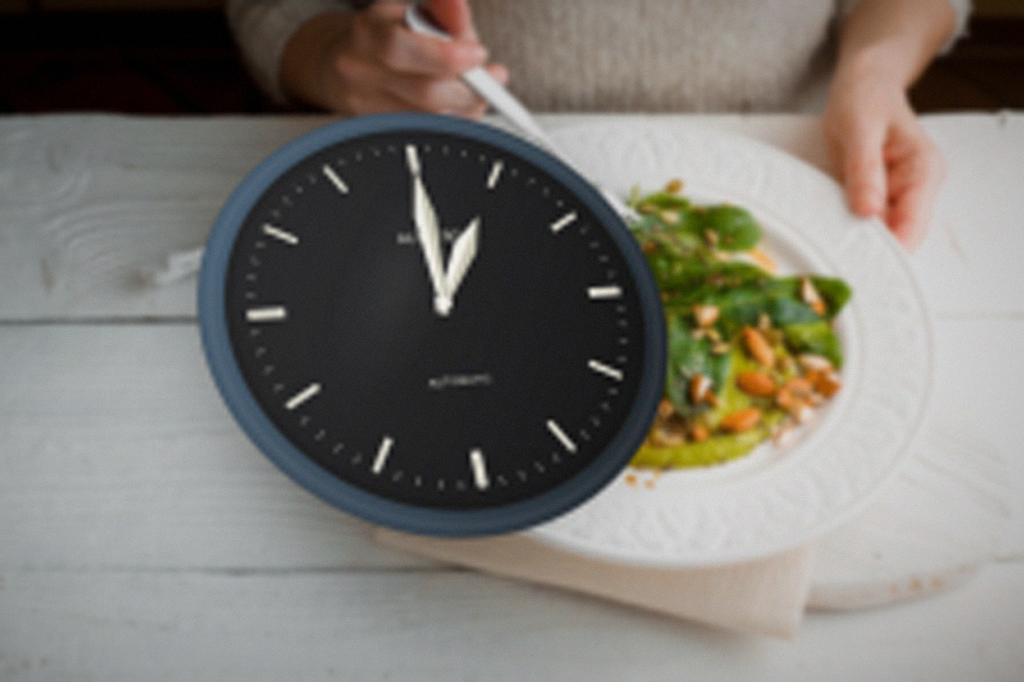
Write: 1:00
